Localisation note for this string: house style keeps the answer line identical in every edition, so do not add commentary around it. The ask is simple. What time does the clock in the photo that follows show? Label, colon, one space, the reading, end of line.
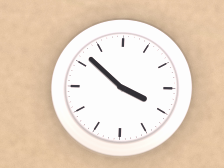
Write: 3:52
